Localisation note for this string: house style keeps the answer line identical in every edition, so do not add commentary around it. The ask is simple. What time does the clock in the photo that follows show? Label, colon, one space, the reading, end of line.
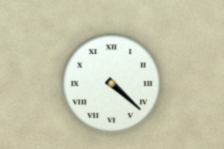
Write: 4:22
